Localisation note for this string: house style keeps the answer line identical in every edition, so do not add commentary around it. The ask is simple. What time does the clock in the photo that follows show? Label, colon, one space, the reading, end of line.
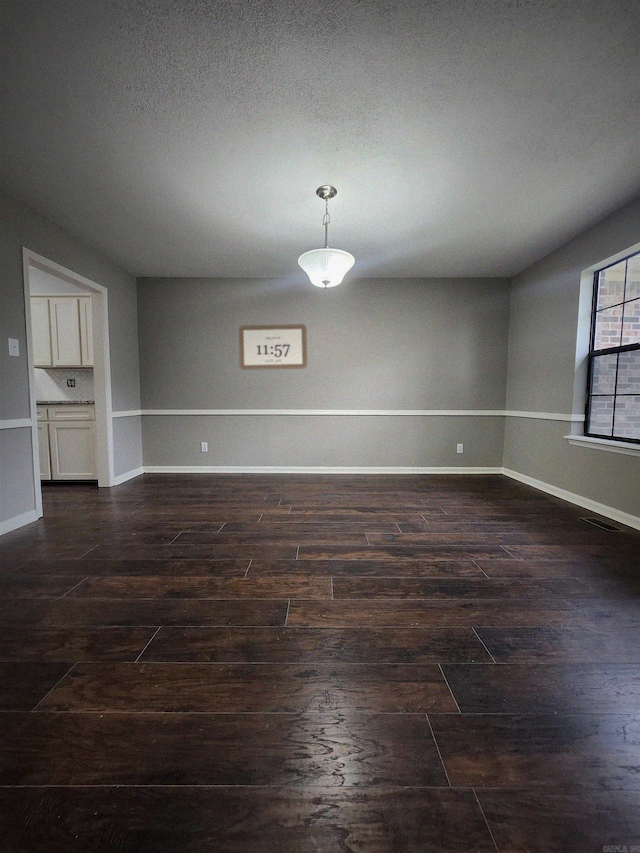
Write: 11:57
